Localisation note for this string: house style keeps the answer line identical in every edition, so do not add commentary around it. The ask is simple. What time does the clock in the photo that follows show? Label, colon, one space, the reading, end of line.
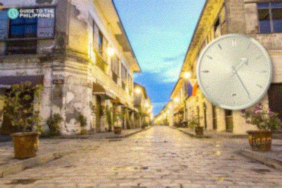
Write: 1:25
